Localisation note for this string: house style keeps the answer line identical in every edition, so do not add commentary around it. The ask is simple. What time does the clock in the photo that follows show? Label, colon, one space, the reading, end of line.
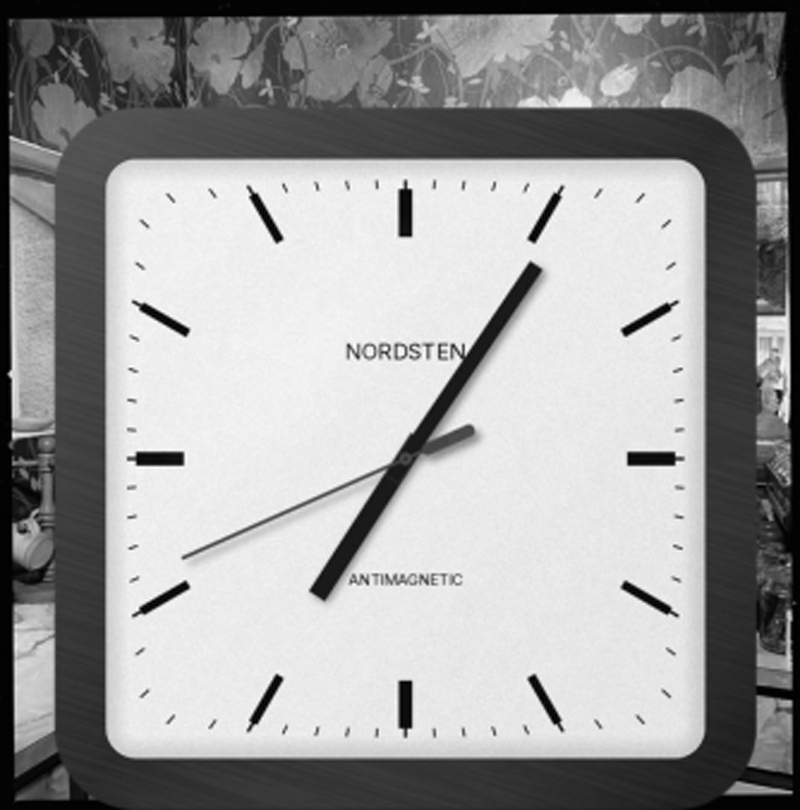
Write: 7:05:41
